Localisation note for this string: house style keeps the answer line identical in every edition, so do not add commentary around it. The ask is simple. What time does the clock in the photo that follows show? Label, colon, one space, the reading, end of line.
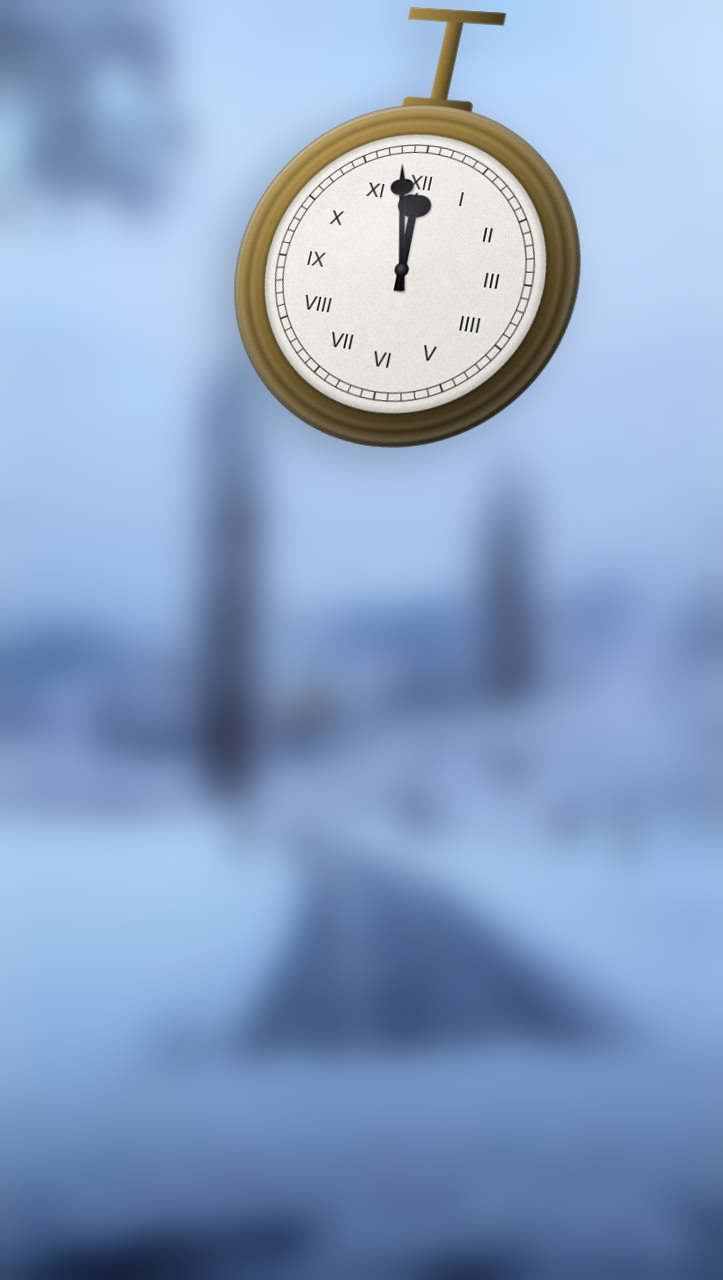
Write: 11:58
